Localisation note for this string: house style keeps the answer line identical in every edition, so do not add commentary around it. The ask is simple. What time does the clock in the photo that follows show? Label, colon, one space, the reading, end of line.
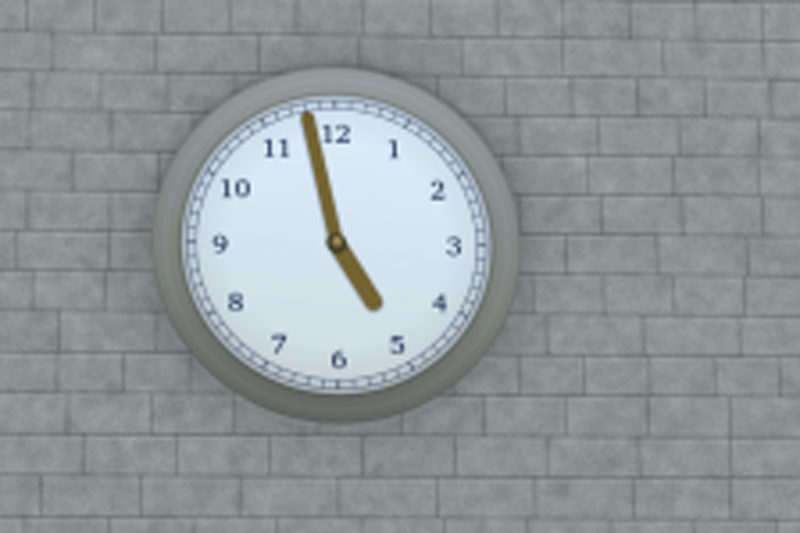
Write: 4:58
